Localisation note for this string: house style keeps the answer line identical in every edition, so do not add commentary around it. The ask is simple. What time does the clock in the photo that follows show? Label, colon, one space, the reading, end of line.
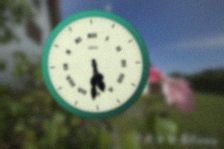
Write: 5:31
